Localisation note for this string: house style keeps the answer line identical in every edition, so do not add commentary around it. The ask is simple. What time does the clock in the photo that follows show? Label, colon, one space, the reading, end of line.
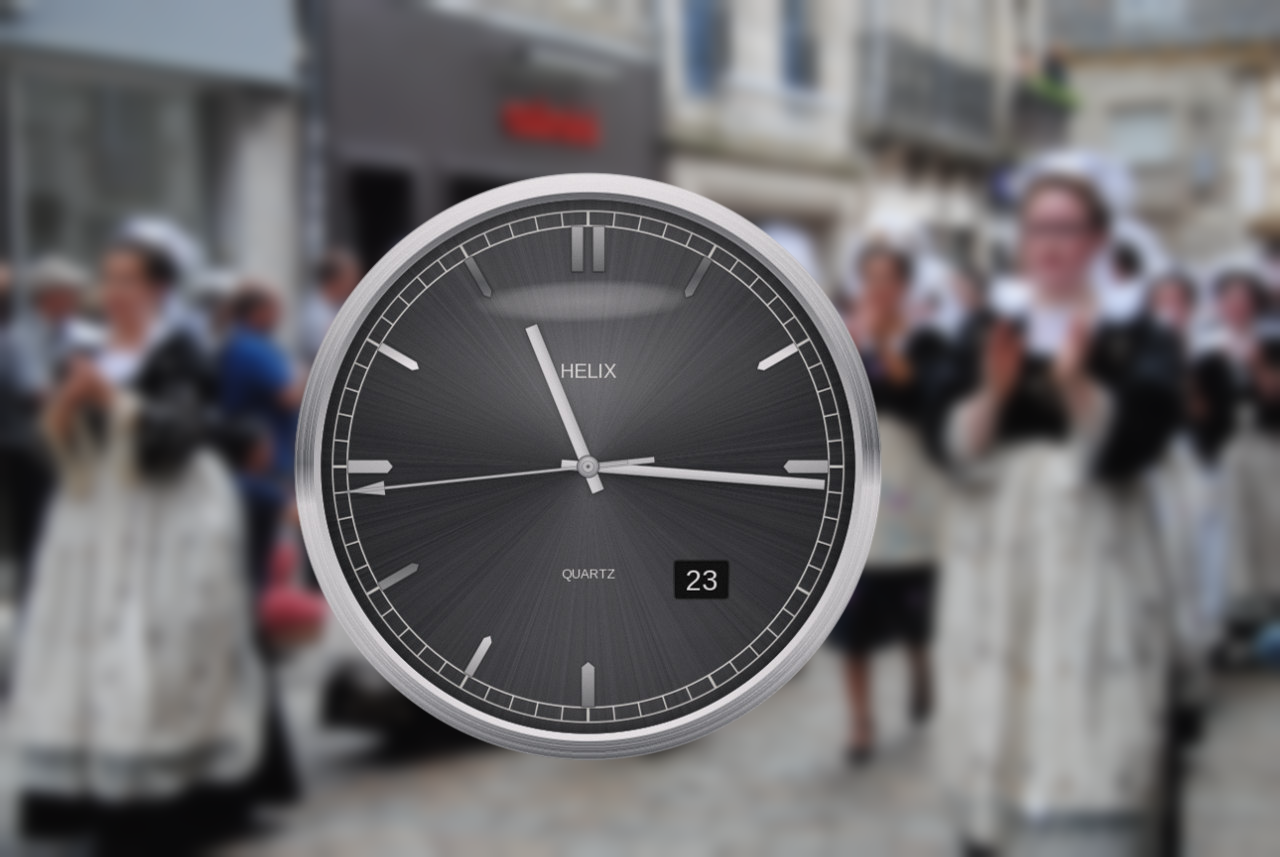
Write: 11:15:44
